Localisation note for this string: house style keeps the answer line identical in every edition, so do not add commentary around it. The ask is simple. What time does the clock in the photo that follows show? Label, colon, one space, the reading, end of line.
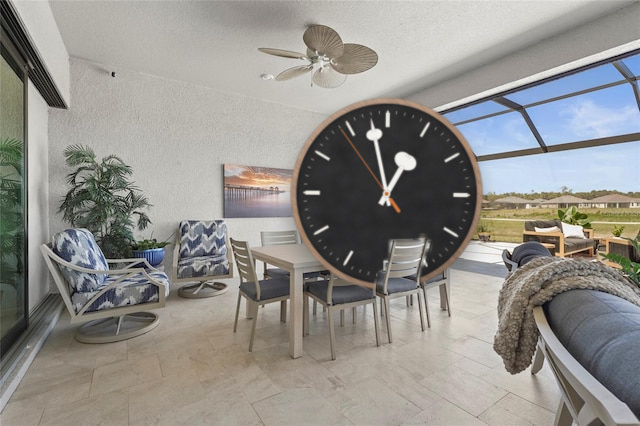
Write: 12:57:54
